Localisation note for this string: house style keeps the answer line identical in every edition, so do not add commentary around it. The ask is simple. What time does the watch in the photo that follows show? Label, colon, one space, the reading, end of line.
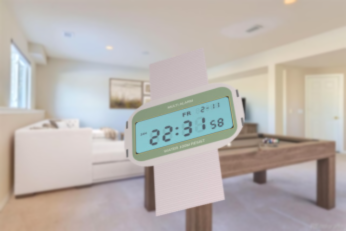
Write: 22:31:58
